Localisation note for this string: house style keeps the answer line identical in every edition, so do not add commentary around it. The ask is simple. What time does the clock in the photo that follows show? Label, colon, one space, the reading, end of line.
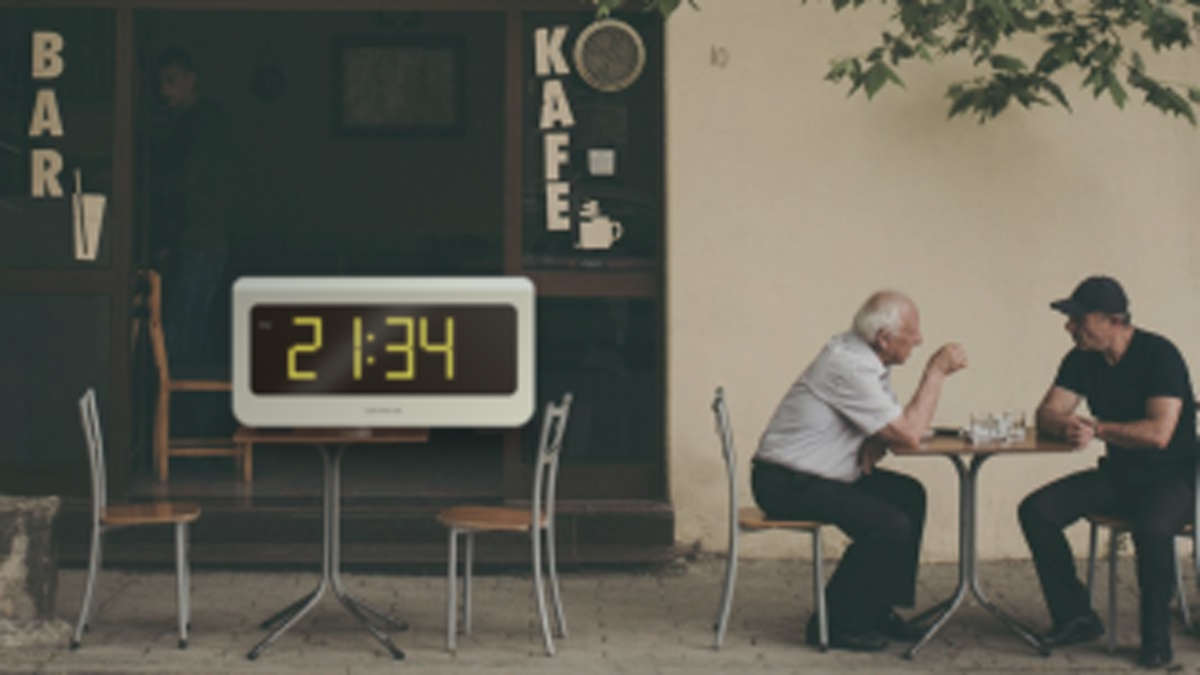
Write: 21:34
